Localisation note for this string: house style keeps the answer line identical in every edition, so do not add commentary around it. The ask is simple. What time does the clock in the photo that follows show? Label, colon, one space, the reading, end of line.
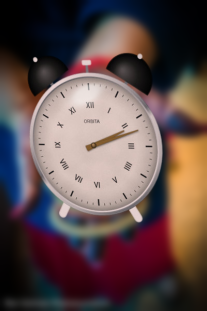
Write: 2:12
